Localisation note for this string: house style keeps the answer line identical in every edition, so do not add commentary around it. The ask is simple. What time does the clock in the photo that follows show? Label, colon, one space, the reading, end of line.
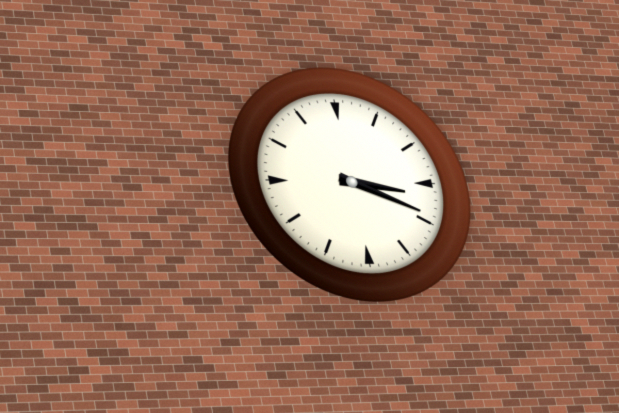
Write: 3:19
